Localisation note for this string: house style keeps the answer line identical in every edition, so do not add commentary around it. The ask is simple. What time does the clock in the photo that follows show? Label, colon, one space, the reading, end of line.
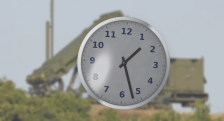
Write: 1:27
